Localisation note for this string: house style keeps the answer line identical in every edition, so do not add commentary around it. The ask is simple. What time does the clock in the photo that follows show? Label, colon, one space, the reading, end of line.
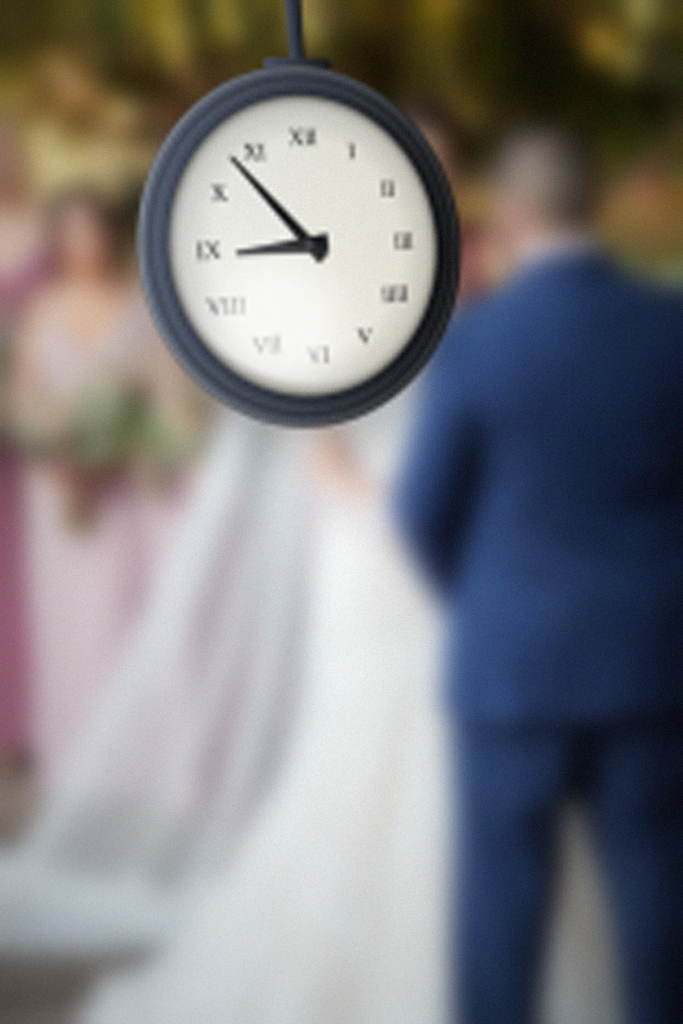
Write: 8:53
